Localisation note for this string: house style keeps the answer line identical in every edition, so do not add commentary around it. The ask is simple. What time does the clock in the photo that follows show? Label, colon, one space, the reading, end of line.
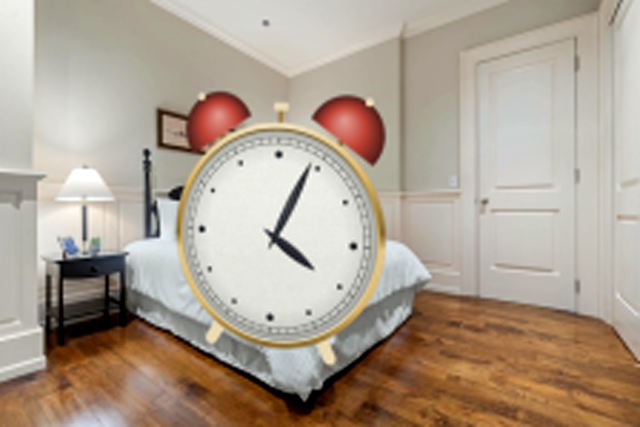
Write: 4:04
